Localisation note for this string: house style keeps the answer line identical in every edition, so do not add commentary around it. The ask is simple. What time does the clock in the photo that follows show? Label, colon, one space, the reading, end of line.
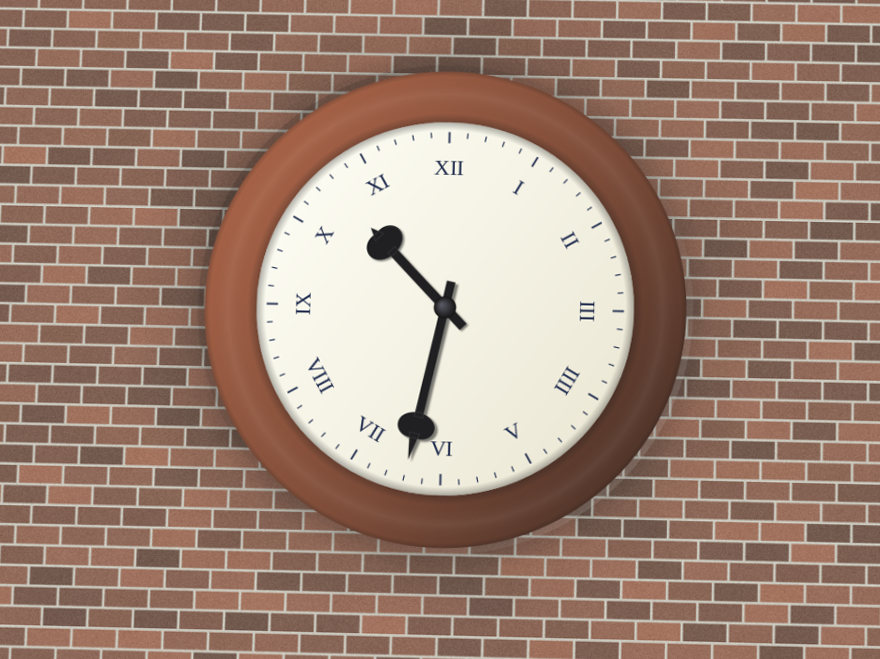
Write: 10:32
